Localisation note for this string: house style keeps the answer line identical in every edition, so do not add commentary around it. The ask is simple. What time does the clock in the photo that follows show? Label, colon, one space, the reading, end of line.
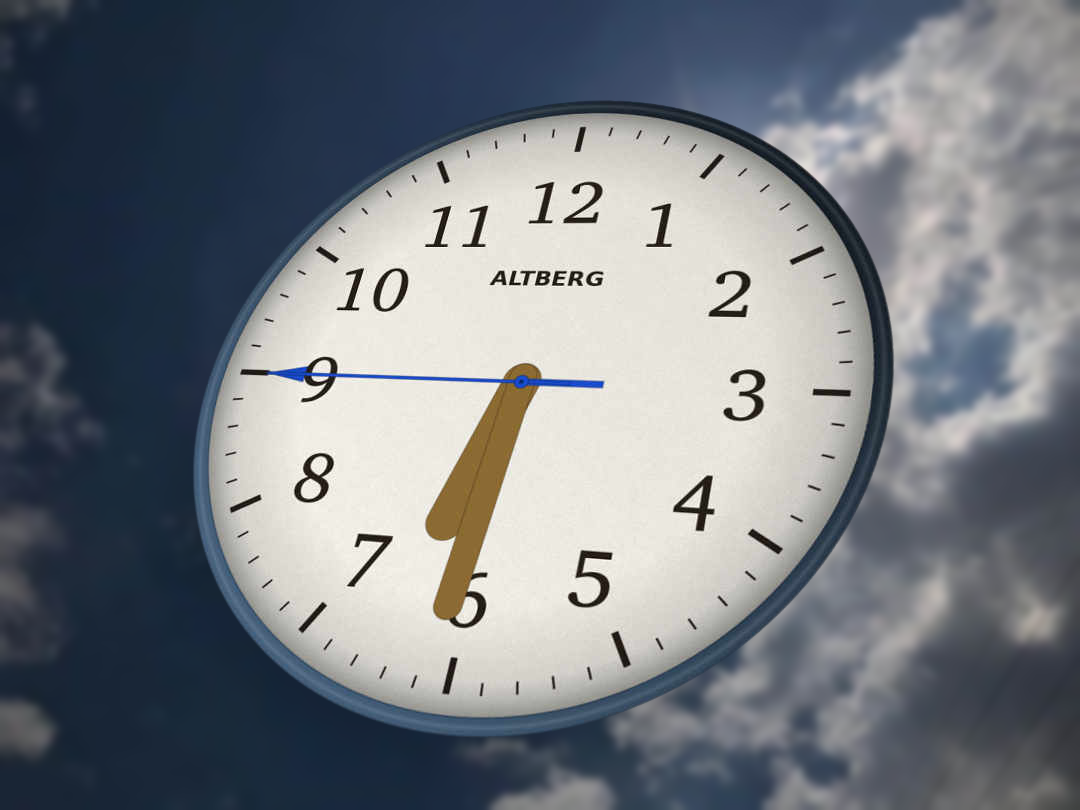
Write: 6:30:45
